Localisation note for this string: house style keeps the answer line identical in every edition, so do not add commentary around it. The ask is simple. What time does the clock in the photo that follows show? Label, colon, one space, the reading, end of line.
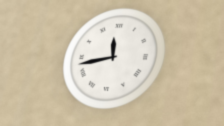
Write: 11:43
